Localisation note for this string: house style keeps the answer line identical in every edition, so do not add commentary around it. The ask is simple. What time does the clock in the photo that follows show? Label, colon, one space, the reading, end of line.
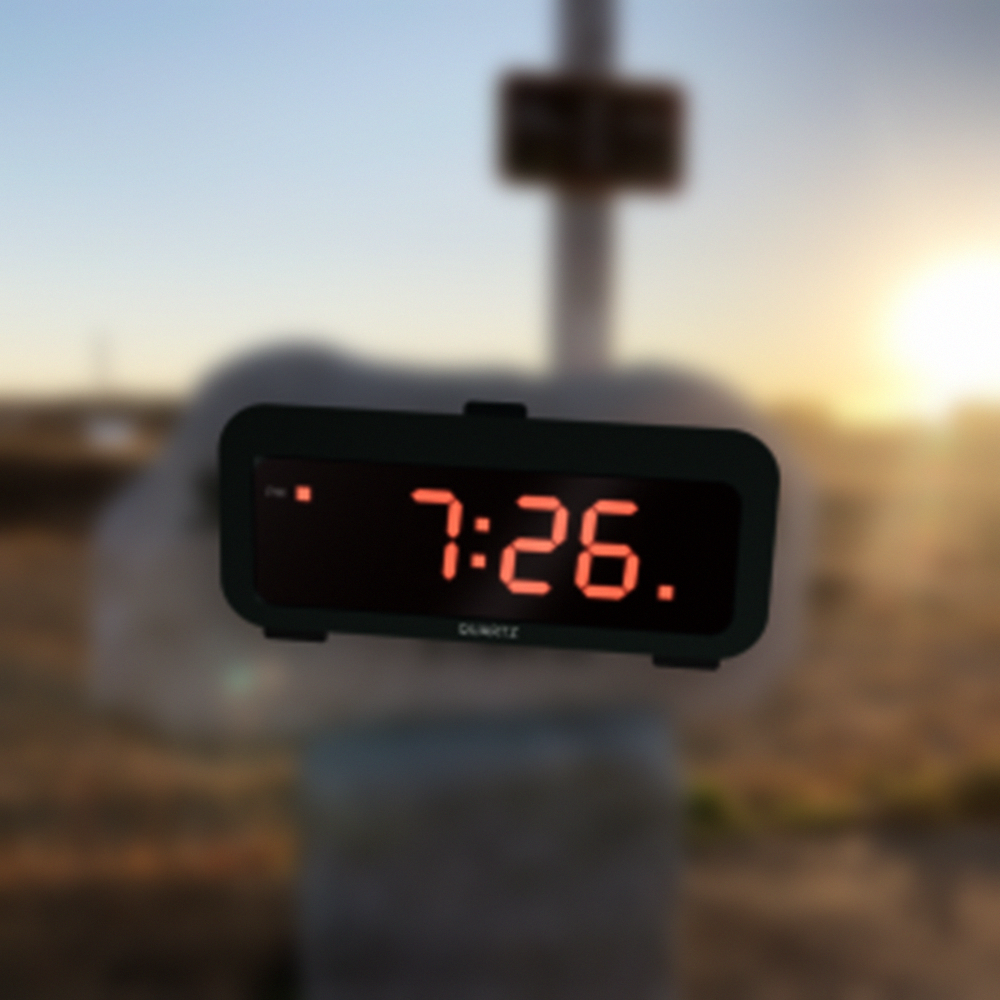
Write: 7:26
